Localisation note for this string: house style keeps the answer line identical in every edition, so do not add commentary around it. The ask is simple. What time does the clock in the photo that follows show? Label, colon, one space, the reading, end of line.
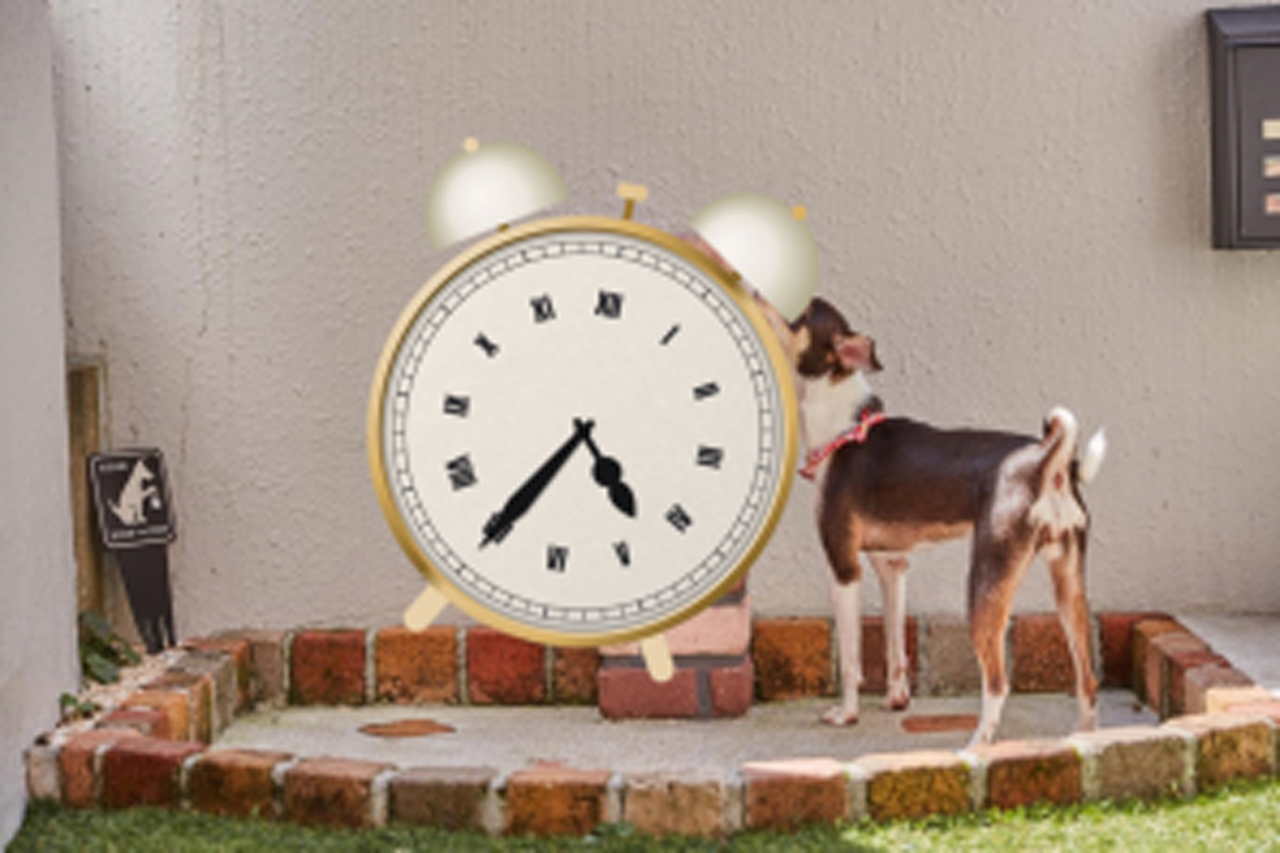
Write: 4:35
